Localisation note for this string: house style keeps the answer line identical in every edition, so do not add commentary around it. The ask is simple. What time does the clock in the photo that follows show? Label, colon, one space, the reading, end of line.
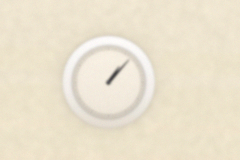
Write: 1:07
